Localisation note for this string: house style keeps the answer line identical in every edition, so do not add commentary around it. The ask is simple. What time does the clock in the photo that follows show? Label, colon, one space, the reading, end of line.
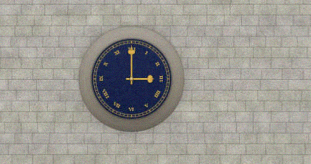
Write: 3:00
